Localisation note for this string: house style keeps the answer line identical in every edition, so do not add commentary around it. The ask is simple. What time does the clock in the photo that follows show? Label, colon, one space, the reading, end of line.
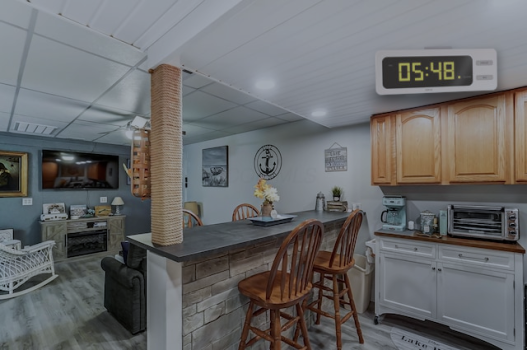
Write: 5:48
